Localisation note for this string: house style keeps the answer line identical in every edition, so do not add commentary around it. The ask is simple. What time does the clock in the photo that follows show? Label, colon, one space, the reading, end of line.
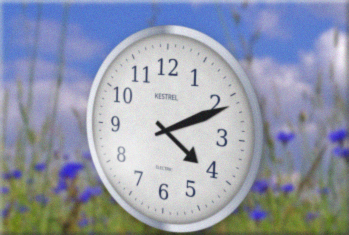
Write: 4:11
